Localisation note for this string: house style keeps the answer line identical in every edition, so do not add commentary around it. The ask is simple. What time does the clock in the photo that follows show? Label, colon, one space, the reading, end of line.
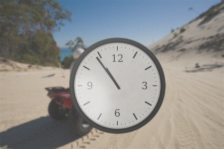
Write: 10:54
